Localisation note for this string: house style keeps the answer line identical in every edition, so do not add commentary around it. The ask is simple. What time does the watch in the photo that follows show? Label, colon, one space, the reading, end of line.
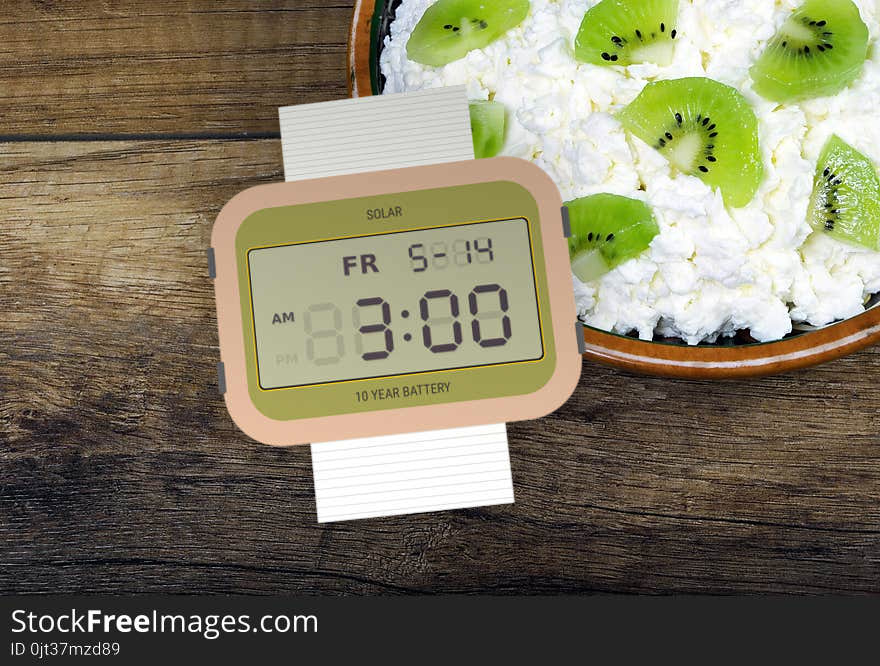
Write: 3:00
